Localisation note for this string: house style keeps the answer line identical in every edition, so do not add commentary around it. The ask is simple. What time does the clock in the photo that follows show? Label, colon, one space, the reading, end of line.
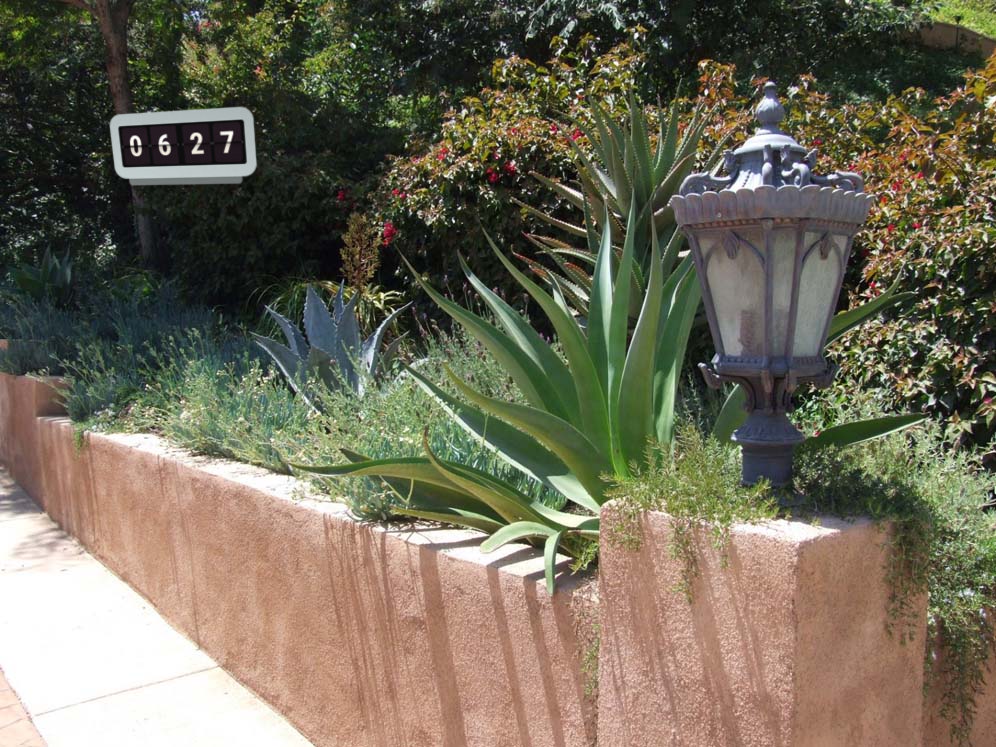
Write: 6:27
